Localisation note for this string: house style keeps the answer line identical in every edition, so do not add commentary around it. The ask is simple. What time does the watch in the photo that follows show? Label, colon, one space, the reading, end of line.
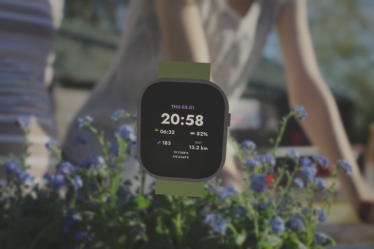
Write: 20:58
